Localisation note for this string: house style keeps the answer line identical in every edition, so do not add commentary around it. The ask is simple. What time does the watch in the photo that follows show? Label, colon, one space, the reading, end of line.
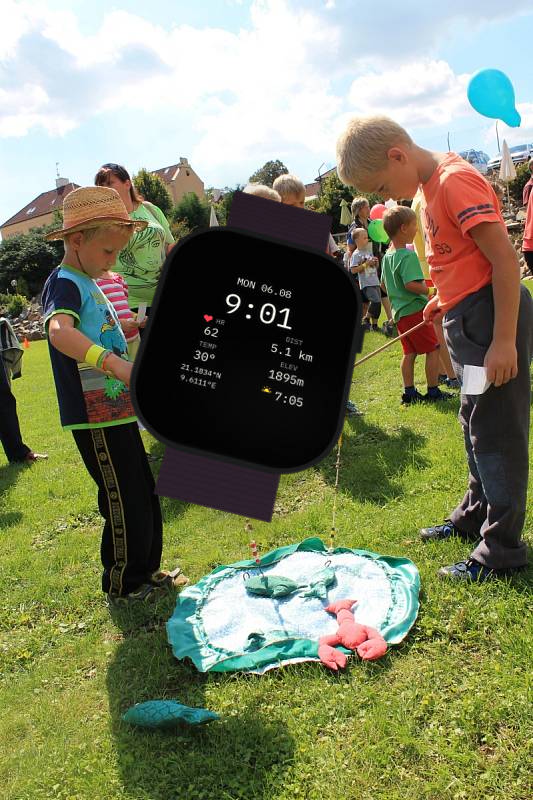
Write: 9:01
